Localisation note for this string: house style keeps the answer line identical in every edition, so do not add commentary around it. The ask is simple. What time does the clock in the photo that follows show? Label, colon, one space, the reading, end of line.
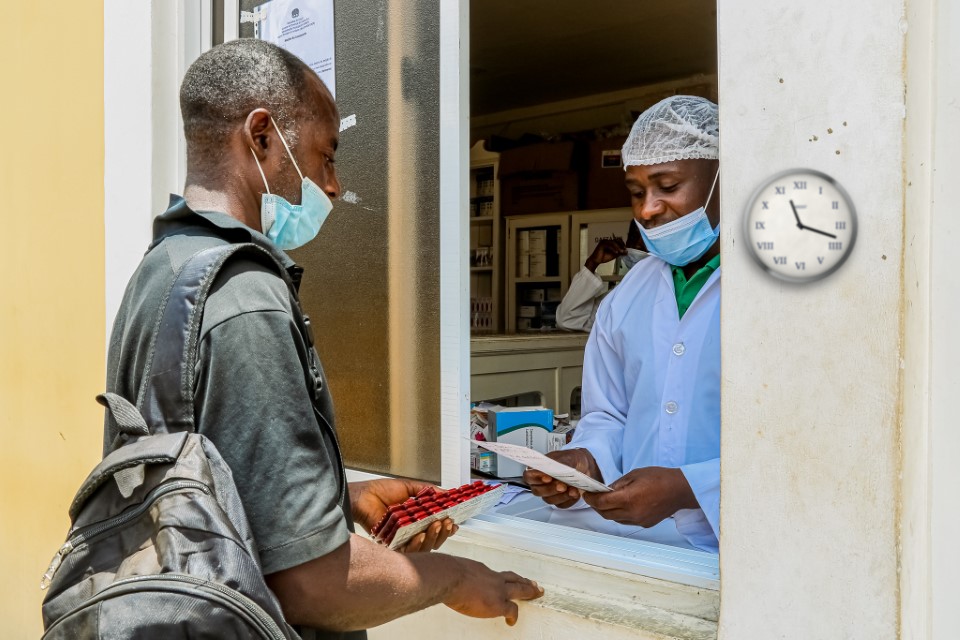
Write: 11:18
